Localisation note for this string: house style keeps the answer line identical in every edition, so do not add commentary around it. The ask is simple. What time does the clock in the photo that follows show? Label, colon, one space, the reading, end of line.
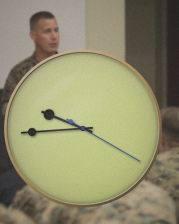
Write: 9:44:20
